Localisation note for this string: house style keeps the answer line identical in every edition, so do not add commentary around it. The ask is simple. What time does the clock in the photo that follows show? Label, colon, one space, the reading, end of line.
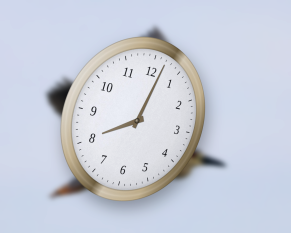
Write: 8:02
